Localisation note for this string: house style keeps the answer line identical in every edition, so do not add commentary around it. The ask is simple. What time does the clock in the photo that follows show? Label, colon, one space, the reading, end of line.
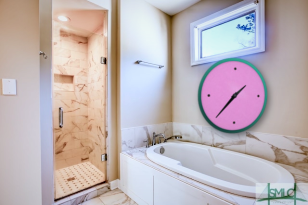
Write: 1:37
